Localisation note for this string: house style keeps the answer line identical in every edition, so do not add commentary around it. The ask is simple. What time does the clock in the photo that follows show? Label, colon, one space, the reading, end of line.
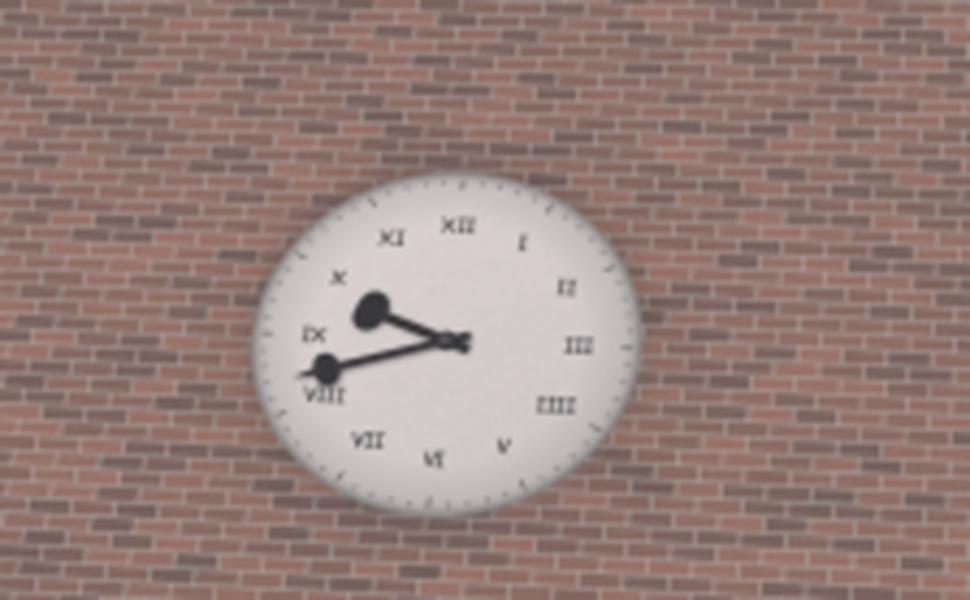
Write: 9:42
